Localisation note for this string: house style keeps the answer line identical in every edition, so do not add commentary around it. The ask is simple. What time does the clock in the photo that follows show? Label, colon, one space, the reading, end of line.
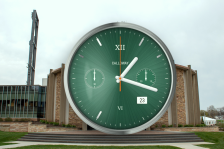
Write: 1:18
